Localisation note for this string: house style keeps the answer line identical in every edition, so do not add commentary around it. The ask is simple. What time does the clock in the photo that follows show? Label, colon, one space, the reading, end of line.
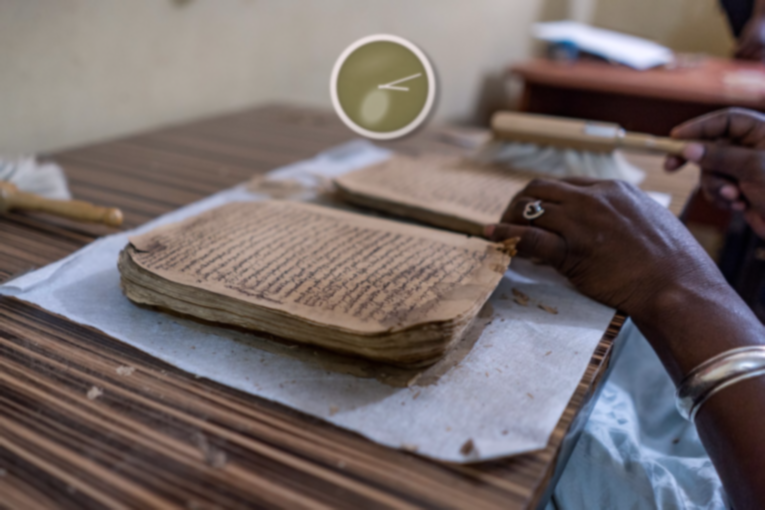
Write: 3:12
